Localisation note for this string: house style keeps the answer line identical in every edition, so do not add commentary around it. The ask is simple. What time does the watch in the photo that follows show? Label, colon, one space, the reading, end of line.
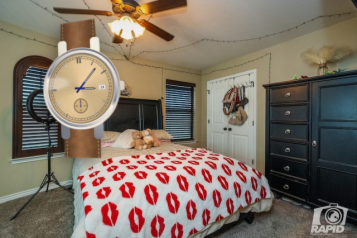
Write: 3:07
